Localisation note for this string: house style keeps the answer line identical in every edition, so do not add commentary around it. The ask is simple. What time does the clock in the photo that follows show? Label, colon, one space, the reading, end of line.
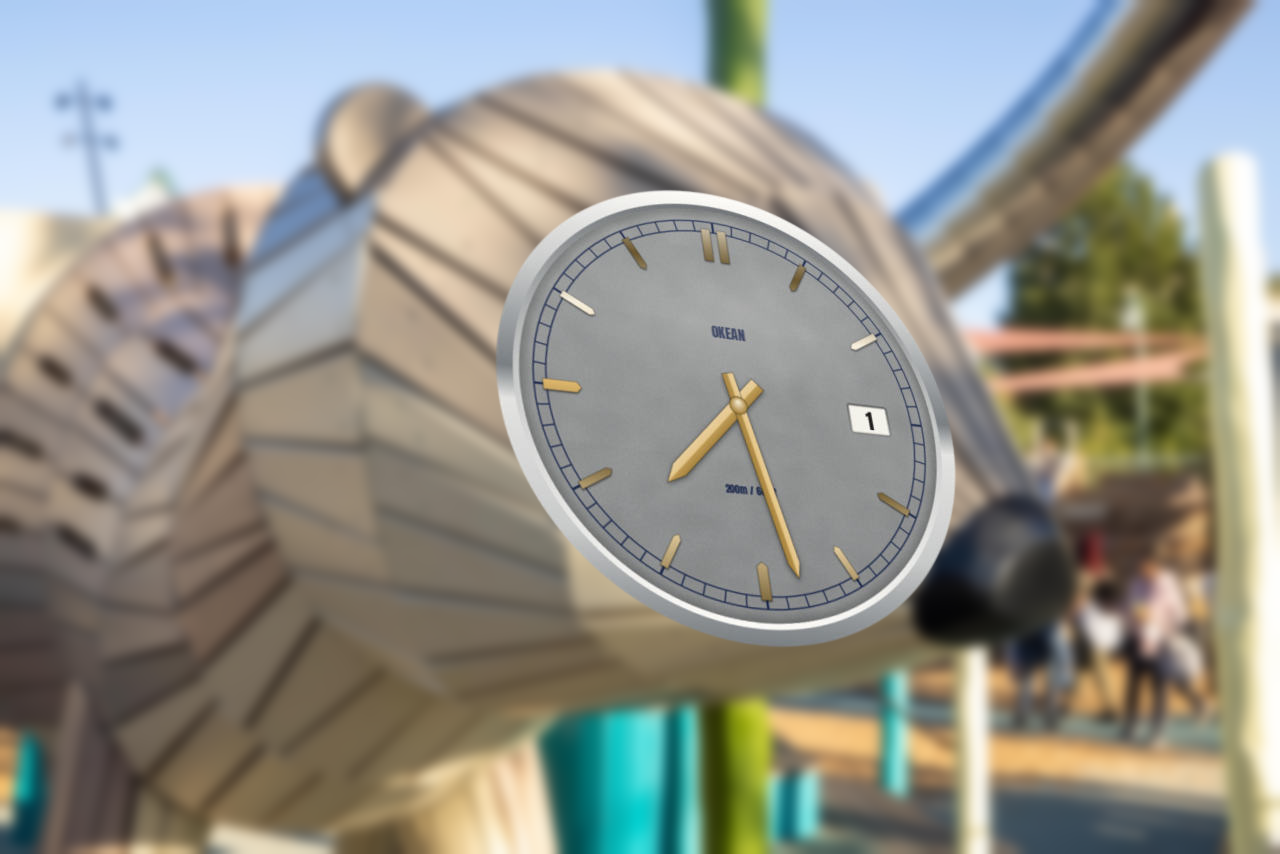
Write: 7:28
